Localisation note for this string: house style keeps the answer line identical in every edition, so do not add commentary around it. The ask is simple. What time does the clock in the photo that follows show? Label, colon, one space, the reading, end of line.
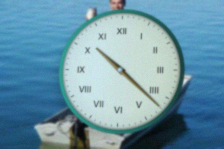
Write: 10:22
